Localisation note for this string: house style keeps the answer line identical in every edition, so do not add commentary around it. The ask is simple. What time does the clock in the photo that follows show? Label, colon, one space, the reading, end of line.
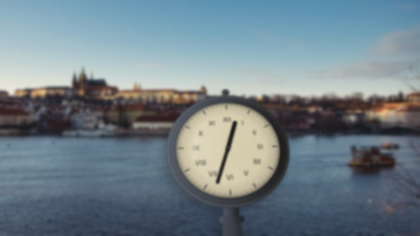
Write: 12:33
